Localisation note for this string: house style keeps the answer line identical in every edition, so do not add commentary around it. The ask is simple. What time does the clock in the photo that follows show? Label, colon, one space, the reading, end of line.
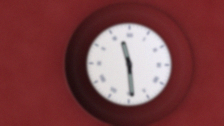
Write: 11:29
